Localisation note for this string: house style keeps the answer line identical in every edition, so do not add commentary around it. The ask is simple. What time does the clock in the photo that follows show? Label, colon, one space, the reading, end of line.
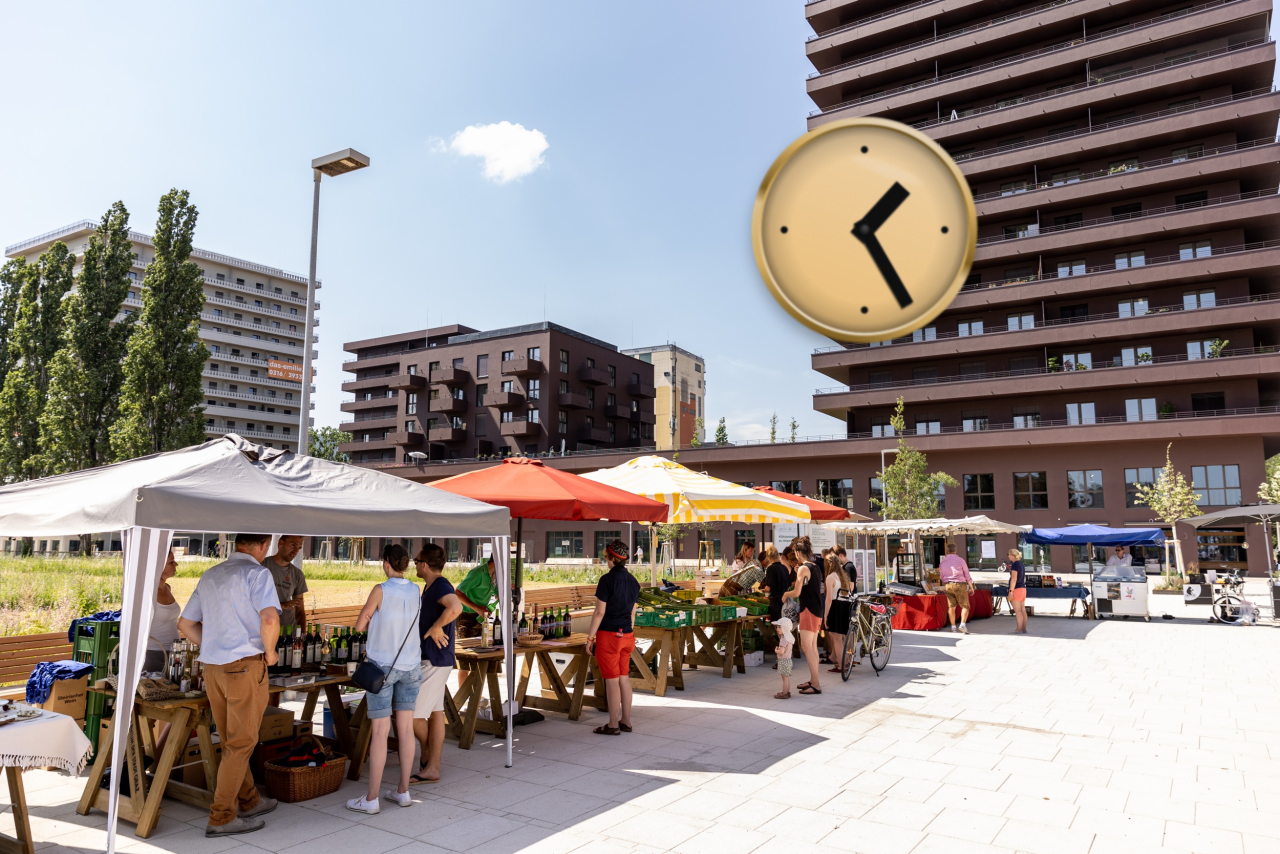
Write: 1:25
